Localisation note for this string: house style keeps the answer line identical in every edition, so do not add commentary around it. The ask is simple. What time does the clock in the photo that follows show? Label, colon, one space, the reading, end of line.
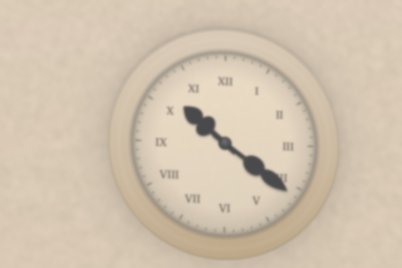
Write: 10:21
